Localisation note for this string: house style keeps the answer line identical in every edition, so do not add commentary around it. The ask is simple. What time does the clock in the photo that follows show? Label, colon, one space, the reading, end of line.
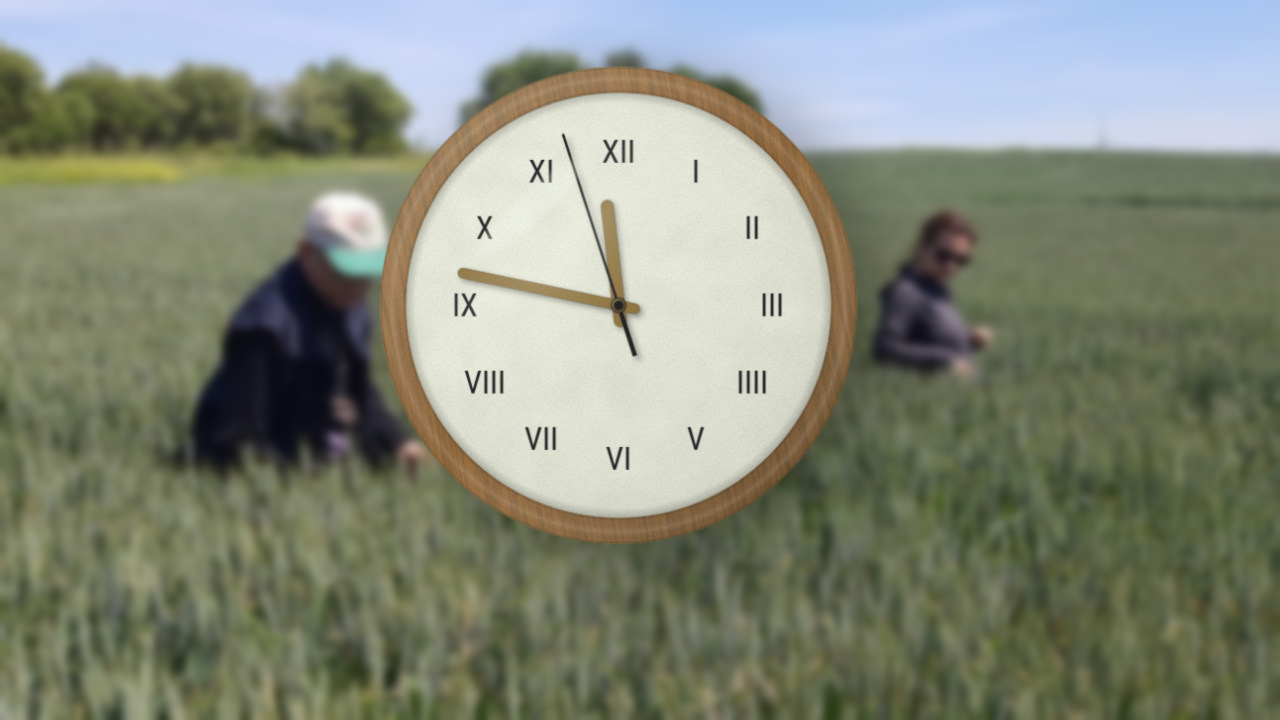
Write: 11:46:57
